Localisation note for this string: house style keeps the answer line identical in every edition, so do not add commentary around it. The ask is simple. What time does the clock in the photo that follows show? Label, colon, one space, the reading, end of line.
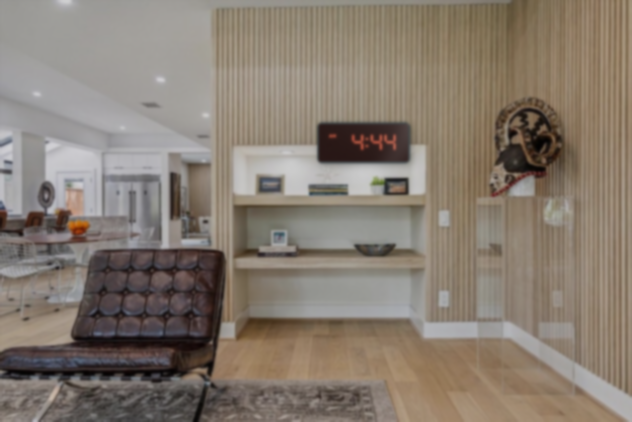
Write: 4:44
